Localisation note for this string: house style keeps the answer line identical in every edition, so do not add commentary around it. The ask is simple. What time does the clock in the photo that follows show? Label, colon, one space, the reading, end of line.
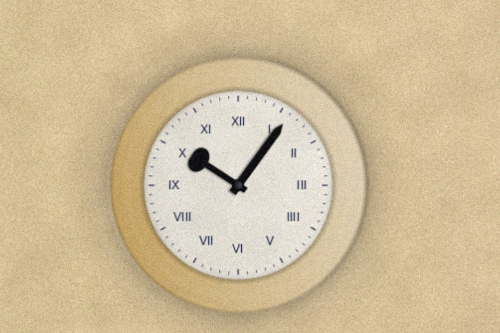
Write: 10:06
